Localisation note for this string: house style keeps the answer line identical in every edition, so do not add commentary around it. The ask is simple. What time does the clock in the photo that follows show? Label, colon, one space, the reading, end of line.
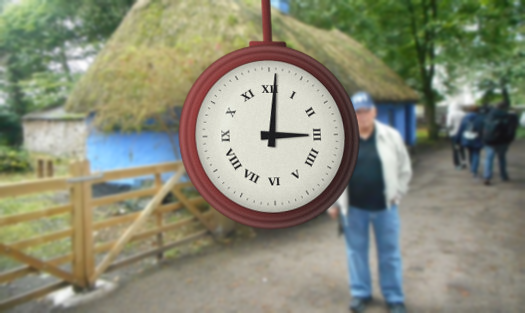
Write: 3:01
